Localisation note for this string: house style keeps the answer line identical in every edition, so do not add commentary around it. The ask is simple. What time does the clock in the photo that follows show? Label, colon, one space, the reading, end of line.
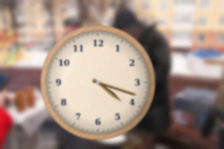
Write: 4:18
